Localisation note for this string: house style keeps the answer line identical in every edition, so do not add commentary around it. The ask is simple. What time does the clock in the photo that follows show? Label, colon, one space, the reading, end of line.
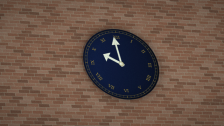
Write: 9:59
